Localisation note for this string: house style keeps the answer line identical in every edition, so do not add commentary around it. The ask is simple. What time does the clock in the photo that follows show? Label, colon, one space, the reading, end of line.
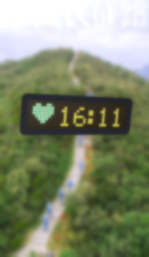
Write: 16:11
